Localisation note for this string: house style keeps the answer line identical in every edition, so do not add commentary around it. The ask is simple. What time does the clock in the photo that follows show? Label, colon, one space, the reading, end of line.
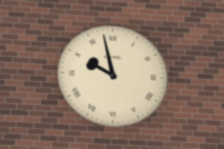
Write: 9:58
